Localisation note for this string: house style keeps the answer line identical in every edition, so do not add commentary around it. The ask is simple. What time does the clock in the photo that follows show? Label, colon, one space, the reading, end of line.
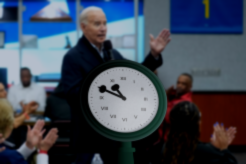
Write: 10:49
